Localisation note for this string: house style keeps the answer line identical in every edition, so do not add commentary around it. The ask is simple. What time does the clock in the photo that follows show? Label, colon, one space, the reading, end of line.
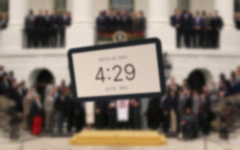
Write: 4:29
